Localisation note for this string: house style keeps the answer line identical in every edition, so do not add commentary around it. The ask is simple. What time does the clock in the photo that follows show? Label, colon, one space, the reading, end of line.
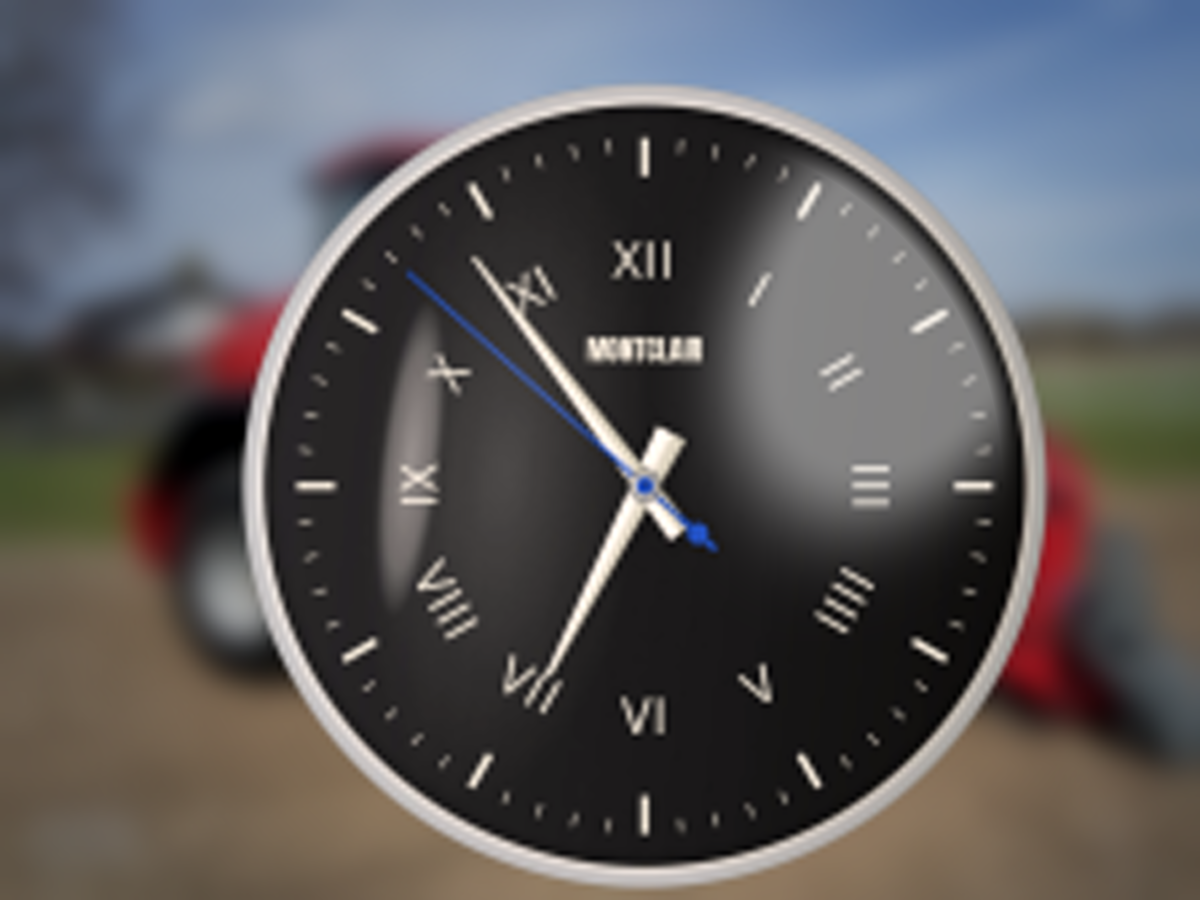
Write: 6:53:52
